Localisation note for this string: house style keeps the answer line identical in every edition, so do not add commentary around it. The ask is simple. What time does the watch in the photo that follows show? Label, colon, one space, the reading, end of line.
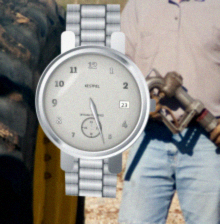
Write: 5:27
